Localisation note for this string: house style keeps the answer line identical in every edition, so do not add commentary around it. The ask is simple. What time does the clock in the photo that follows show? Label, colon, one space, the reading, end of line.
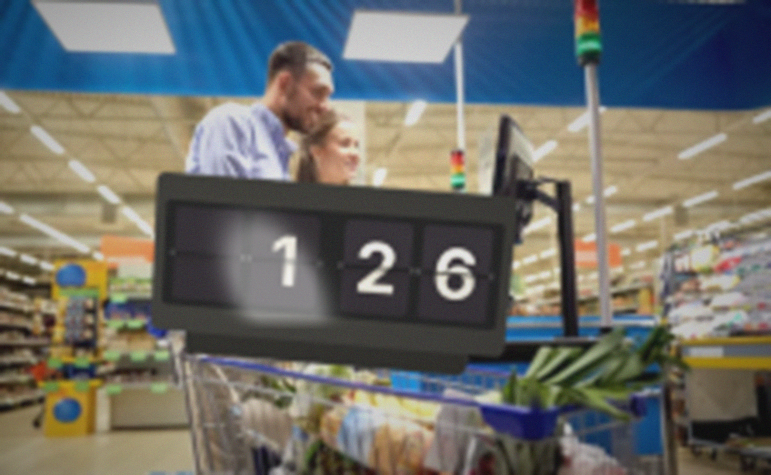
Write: 1:26
